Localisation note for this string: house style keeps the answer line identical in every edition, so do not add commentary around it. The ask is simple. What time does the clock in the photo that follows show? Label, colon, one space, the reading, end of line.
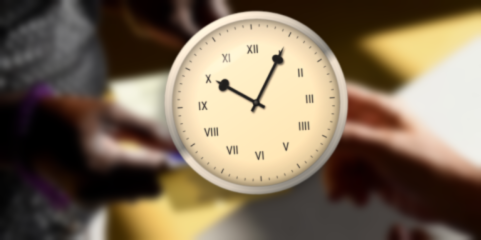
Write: 10:05
